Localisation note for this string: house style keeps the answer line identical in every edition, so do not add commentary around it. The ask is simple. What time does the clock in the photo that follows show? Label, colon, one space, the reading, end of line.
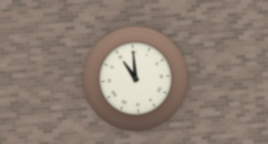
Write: 11:00
